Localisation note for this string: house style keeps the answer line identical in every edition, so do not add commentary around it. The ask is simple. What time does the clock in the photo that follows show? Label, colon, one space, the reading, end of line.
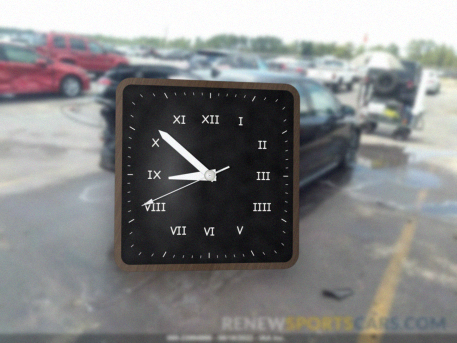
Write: 8:51:41
